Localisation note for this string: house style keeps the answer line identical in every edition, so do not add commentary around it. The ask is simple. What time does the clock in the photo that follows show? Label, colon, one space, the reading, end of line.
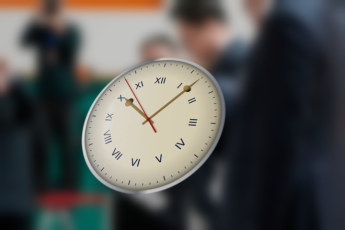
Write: 10:06:53
